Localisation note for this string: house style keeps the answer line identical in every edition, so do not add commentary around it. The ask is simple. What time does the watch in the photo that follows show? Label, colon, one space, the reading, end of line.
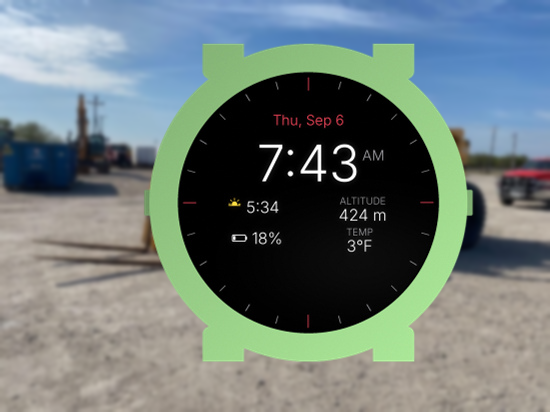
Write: 7:43
